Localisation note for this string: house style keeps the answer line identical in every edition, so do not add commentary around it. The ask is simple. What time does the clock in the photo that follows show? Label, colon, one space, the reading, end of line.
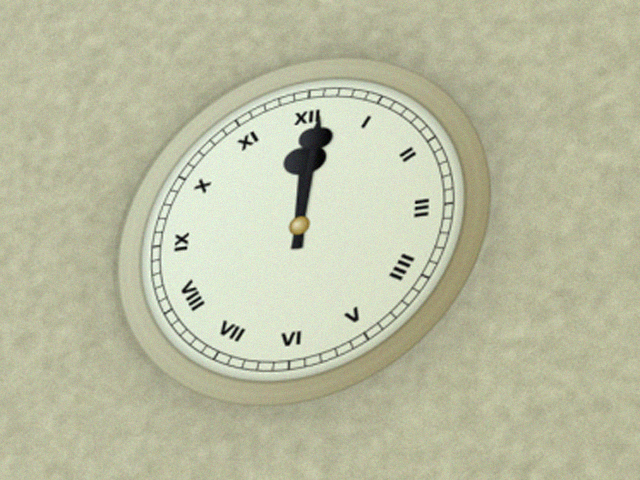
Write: 12:01
